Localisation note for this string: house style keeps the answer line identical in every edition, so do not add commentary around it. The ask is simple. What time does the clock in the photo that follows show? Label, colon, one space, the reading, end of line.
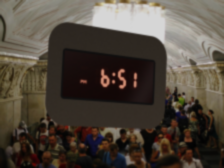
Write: 6:51
